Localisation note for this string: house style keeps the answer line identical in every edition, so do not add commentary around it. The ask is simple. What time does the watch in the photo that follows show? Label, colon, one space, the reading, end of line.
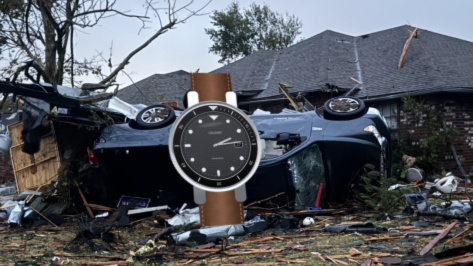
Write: 2:14
